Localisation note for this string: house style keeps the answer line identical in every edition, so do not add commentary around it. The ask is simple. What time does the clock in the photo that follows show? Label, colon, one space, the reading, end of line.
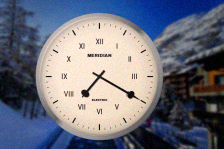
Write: 7:20
